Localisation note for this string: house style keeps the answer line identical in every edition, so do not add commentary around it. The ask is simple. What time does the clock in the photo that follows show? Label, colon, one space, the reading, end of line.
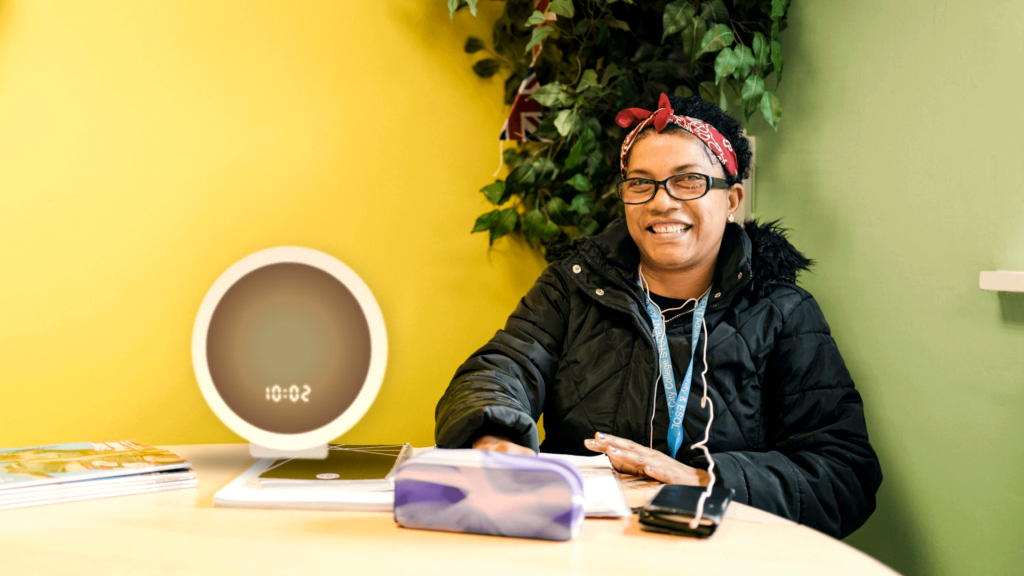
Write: 10:02
